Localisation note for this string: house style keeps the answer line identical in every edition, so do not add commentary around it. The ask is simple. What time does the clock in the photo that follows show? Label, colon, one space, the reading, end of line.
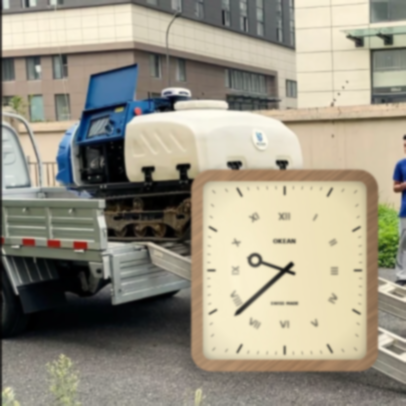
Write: 9:38
